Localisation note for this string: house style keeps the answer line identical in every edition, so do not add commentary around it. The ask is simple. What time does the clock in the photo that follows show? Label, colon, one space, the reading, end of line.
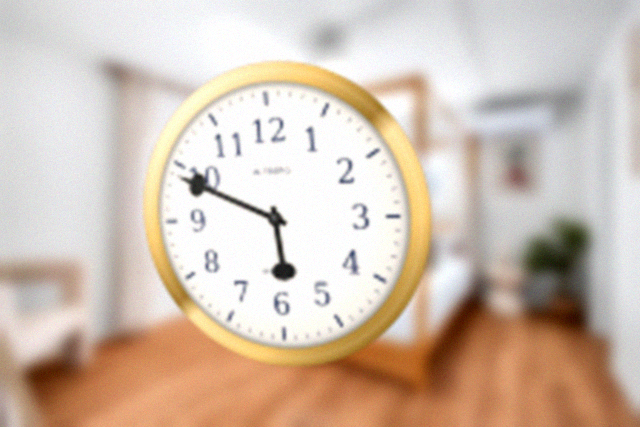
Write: 5:49
